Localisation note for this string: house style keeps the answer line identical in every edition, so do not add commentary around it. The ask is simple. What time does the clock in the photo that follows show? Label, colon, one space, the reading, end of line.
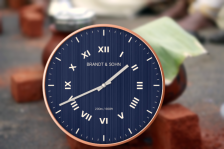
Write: 1:41
